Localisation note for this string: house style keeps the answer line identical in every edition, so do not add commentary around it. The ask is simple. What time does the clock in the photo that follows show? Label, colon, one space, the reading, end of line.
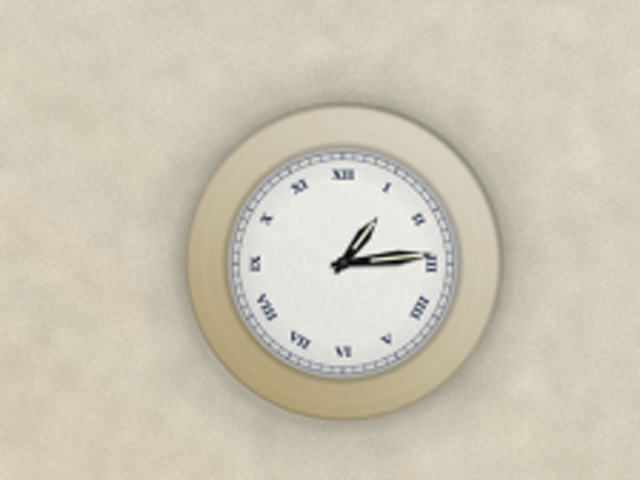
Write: 1:14
